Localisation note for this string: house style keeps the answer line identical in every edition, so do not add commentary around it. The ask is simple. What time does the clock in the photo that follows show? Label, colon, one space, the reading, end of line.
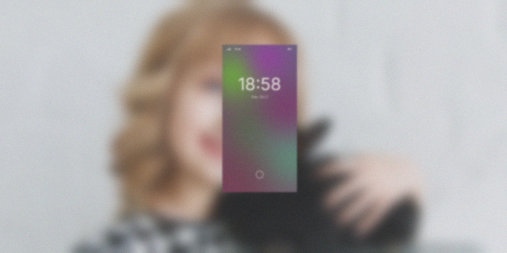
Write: 18:58
